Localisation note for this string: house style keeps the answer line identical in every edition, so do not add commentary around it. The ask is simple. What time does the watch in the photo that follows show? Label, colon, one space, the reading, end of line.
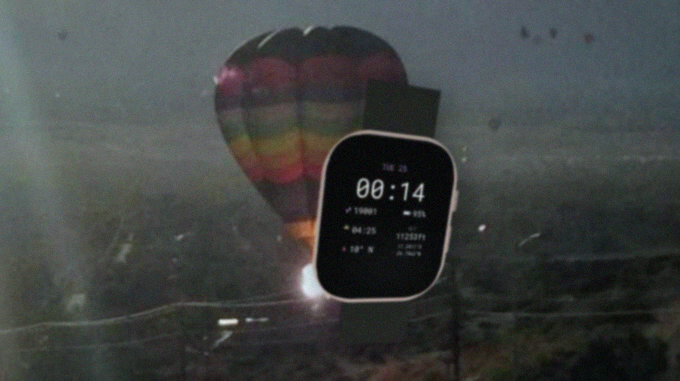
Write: 0:14
